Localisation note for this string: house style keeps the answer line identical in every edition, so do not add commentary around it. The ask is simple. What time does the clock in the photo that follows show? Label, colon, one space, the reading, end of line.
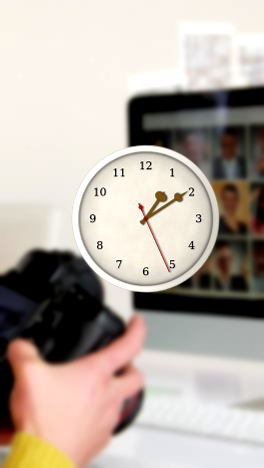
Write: 1:09:26
